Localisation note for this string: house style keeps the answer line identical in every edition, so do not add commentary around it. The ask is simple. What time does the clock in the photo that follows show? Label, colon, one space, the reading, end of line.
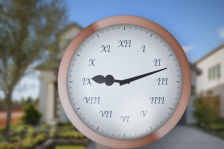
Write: 9:12
